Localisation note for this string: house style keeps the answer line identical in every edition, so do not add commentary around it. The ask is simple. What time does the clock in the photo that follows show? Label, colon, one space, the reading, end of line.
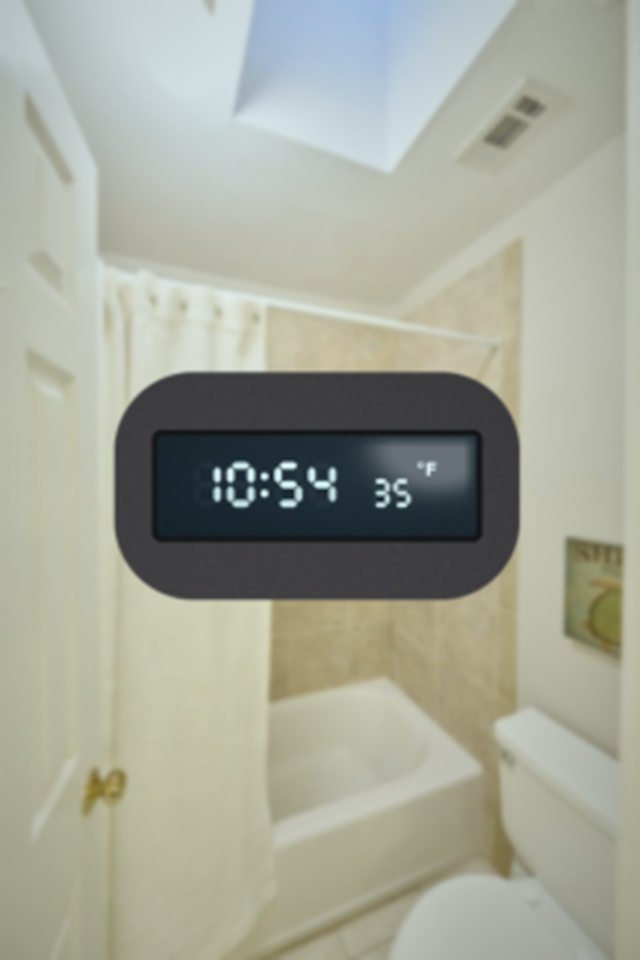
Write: 10:54
